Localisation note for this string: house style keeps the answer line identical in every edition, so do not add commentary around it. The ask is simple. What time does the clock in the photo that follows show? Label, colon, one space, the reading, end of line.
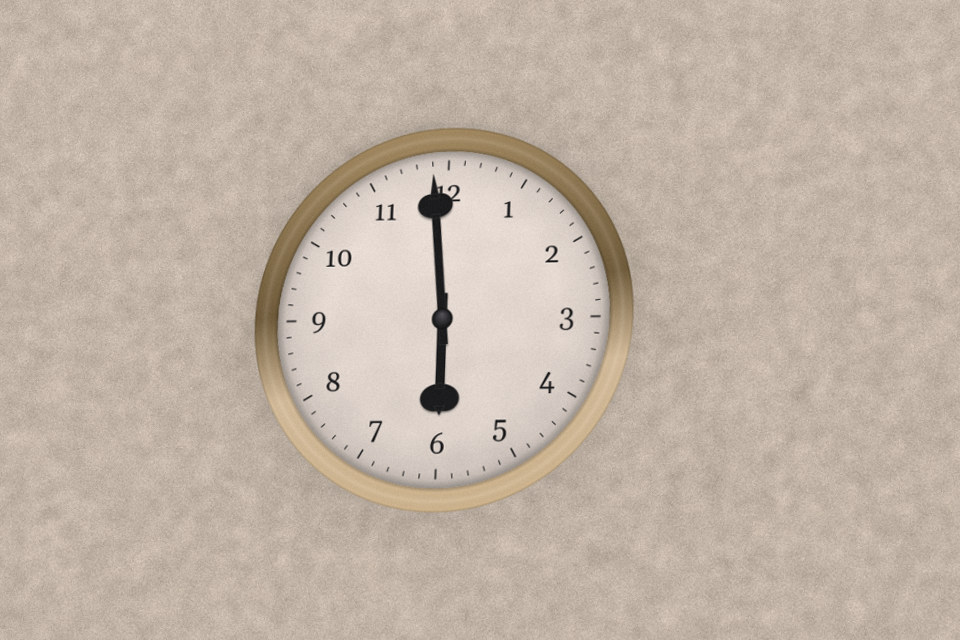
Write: 5:59
